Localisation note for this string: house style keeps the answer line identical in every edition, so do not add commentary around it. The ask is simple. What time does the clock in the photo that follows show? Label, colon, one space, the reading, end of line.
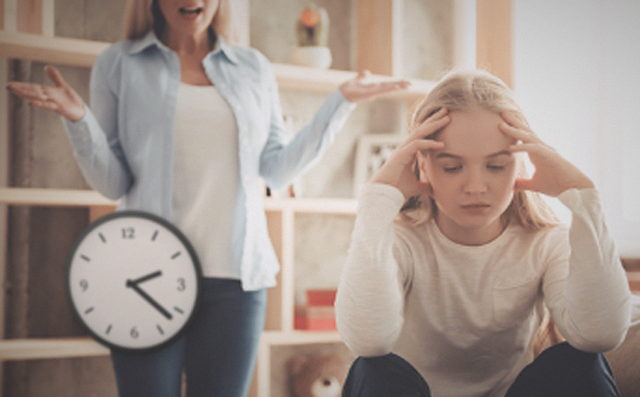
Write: 2:22
